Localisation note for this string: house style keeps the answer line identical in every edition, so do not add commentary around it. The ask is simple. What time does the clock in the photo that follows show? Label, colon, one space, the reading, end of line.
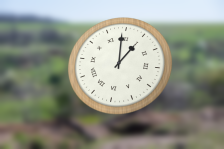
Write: 12:59
